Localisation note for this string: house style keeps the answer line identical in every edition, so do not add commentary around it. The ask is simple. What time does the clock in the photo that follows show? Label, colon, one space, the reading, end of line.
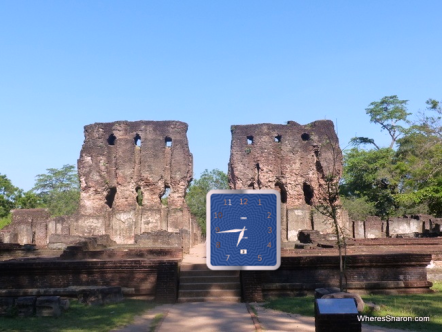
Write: 6:44
